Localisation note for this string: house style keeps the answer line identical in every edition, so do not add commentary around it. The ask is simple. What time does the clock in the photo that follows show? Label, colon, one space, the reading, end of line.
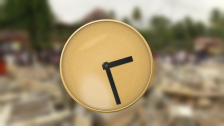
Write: 2:27
